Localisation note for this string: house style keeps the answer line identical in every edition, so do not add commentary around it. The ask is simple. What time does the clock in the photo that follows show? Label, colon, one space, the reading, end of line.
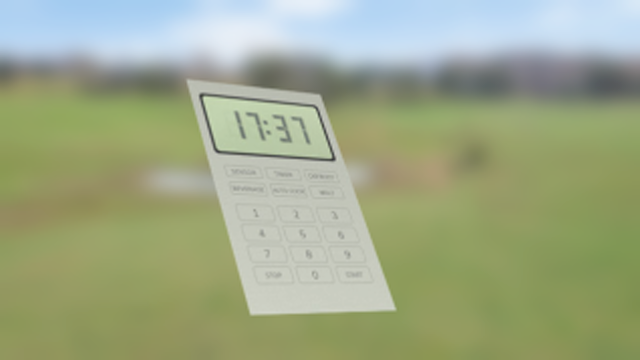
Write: 17:37
